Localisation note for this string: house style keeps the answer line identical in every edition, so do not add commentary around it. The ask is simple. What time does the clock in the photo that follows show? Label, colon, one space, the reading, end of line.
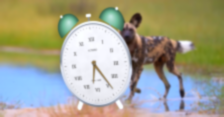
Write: 6:24
